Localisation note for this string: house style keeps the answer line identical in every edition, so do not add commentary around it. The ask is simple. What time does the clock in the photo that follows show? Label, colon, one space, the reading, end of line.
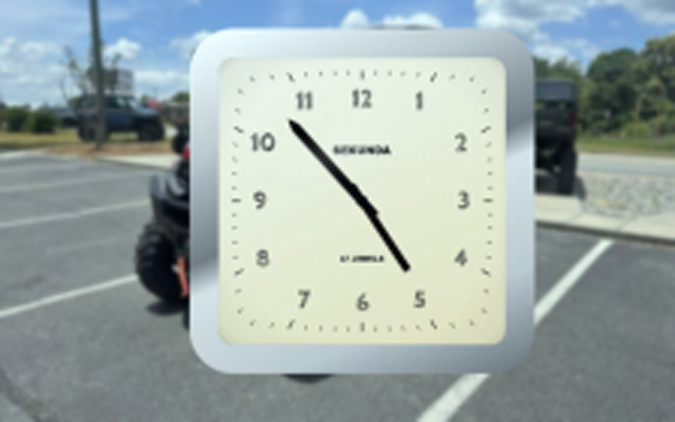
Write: 4:53
